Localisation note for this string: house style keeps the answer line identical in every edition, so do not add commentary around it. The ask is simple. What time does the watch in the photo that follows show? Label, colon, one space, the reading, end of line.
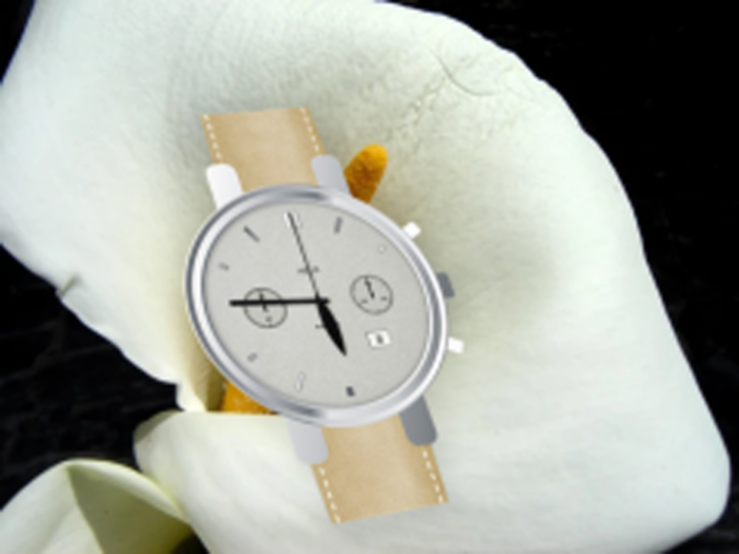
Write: 5:46
